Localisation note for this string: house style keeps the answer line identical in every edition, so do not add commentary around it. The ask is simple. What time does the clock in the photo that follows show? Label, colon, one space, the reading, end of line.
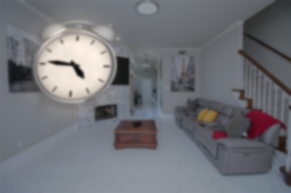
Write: 4:46
